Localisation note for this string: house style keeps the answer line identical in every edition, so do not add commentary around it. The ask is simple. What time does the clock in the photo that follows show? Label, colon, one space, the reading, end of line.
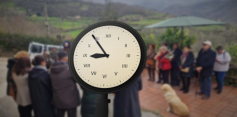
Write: 8:54
